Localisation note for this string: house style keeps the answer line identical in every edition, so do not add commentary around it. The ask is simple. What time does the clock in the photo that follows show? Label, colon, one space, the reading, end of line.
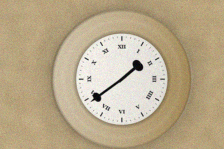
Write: 1:39
